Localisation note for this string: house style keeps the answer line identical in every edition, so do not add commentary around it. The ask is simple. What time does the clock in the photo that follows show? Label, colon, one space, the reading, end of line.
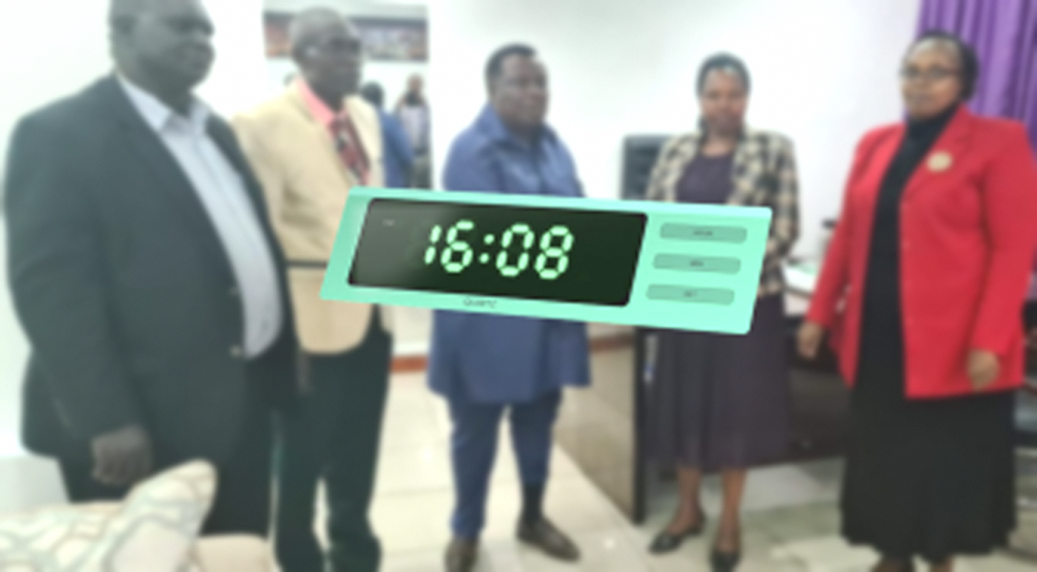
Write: 16:08
